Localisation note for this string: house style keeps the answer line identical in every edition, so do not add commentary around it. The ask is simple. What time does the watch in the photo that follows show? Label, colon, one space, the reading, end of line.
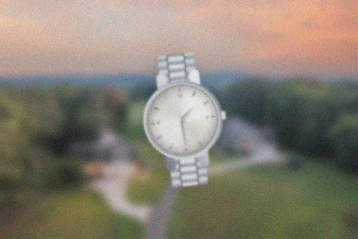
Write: 1:30
